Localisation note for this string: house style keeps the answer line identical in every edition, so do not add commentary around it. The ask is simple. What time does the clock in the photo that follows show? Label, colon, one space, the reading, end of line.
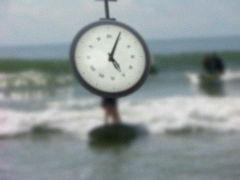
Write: 5:04
